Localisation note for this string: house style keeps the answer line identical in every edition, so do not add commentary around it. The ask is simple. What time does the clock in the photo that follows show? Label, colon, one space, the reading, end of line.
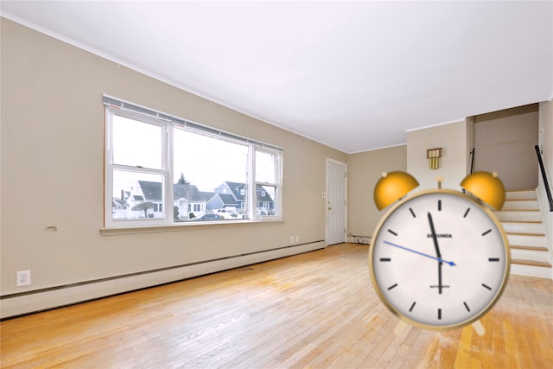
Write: 5:57:48
